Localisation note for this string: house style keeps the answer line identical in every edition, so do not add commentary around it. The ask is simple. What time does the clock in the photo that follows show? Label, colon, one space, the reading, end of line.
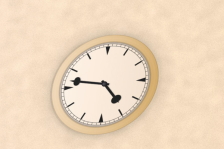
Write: 4:47
